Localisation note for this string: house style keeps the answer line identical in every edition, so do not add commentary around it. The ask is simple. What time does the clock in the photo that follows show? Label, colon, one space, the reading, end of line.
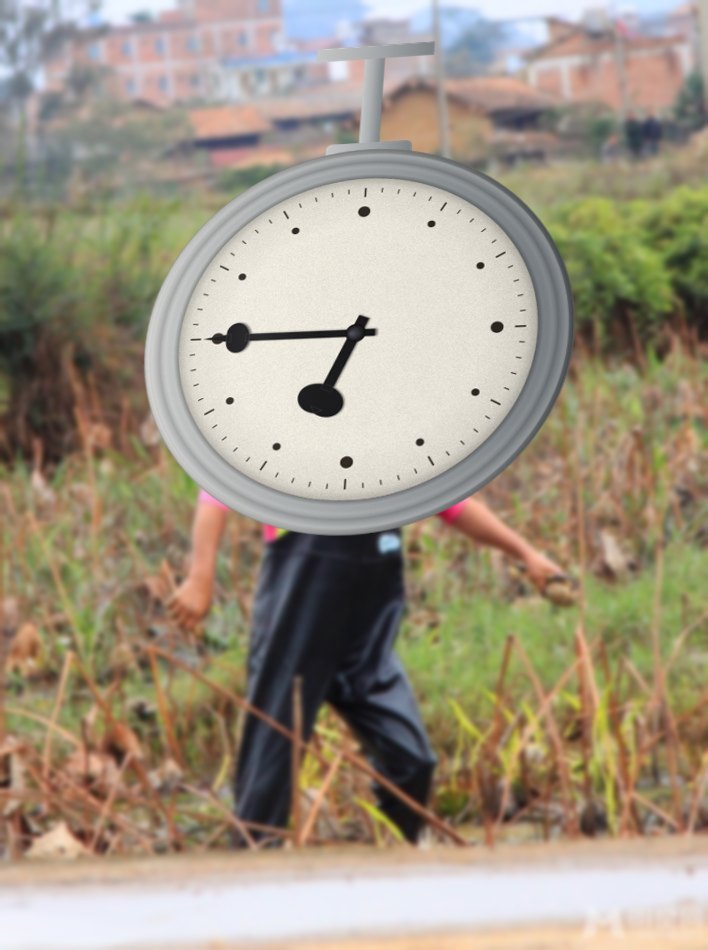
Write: 6:45
